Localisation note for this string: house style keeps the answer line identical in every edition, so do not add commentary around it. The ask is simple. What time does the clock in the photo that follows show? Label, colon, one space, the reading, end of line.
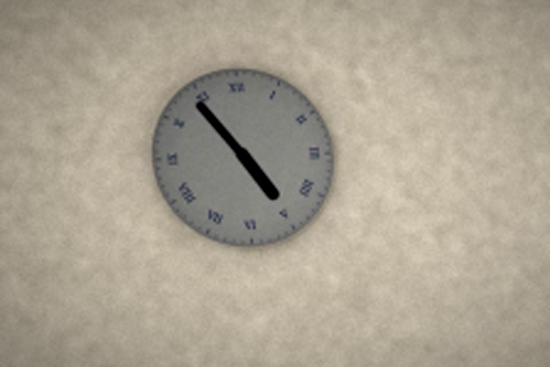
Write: 4:54
